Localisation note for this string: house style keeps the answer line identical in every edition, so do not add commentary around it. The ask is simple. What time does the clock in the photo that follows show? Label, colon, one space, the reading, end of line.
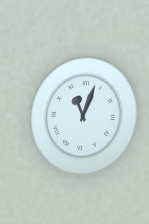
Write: 11:03
